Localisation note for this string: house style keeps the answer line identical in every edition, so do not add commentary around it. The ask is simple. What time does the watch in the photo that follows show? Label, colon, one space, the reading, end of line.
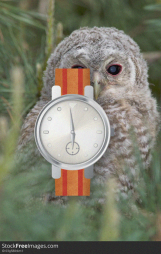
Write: 5:59
